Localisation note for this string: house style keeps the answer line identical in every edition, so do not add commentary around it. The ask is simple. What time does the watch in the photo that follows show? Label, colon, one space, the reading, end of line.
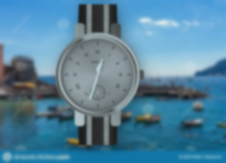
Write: 12:33
